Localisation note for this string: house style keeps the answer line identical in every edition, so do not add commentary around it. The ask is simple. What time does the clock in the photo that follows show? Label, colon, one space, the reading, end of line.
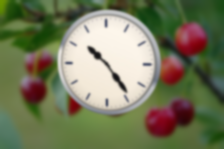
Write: 10:24
